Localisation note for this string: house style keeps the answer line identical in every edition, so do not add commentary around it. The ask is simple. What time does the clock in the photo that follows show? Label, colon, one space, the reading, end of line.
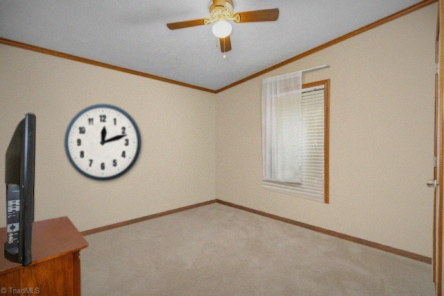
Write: 12:12
